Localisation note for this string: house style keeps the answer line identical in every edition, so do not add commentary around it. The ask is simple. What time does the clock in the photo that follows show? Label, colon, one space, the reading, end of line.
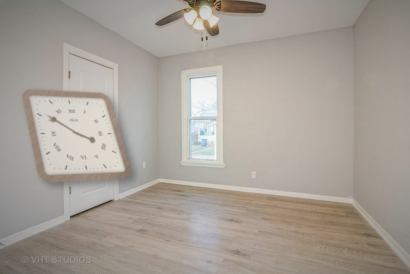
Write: 3:51
